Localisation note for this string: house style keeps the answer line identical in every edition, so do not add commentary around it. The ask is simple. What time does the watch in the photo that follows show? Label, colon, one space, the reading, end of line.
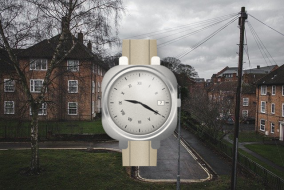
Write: 9:20
